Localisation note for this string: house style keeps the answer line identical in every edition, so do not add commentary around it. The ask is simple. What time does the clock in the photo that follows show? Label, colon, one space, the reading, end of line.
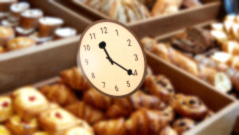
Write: 11:21
